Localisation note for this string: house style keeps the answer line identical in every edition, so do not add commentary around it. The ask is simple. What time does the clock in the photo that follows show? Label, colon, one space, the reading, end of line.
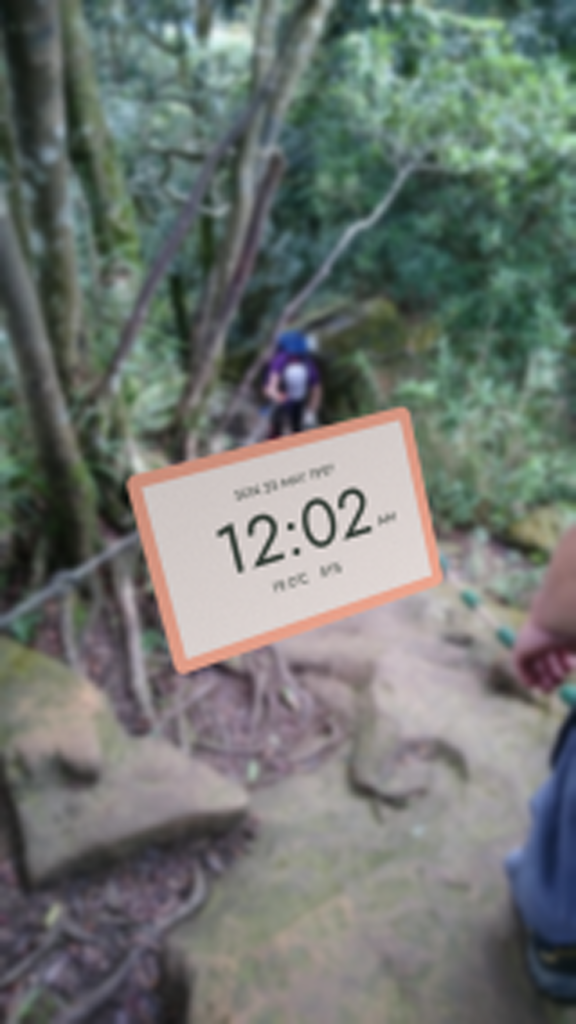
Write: 12:02
